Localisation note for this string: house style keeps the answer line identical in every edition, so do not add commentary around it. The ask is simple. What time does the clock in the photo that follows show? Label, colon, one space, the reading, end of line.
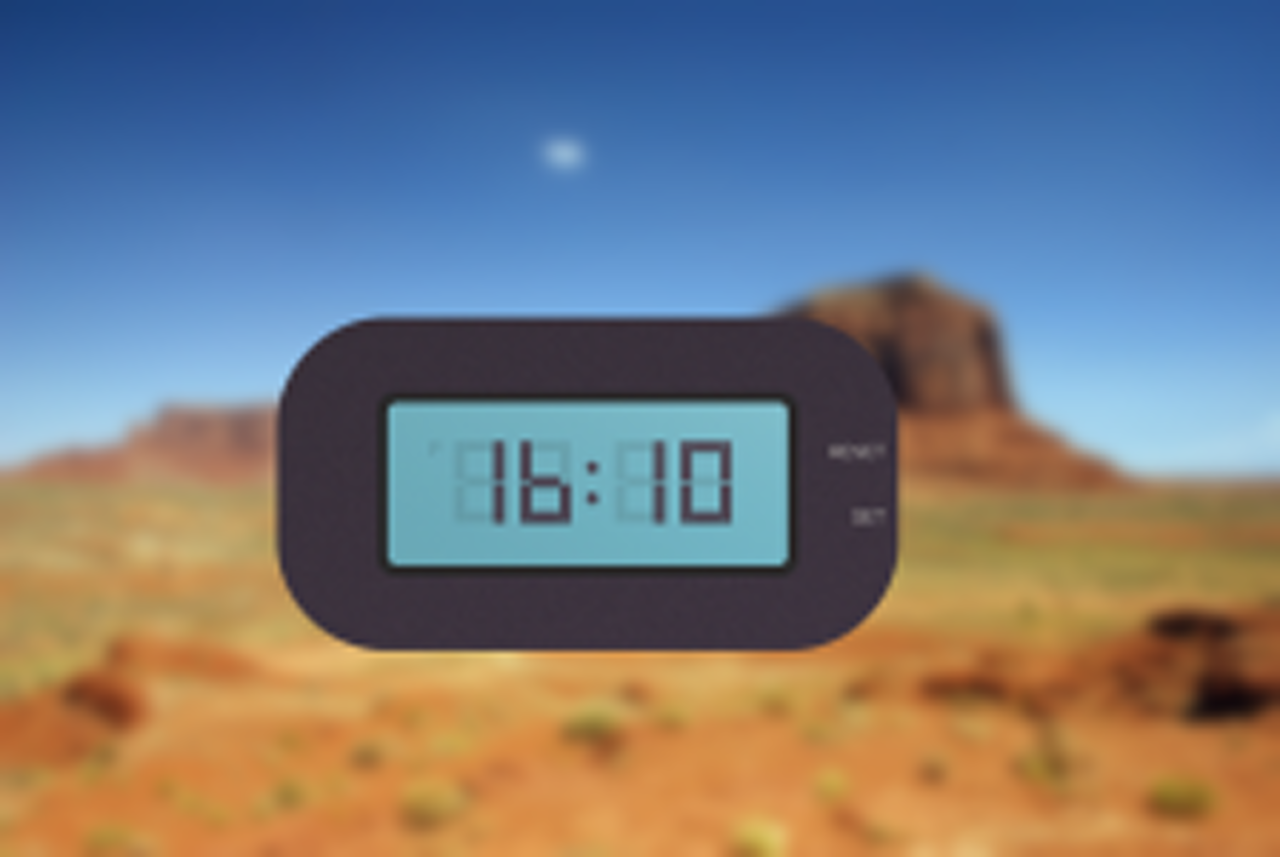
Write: 16:10
